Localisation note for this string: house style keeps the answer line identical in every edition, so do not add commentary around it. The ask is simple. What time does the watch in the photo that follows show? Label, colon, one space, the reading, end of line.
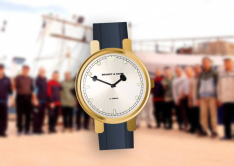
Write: 1:49
